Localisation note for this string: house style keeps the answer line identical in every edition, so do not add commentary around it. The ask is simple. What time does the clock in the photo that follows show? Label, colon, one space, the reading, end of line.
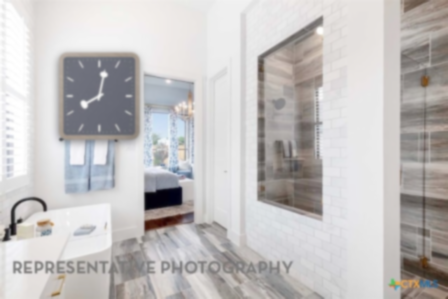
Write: 8:02
